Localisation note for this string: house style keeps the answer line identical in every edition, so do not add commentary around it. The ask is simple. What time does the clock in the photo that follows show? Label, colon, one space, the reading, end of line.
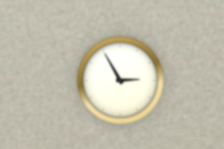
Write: 2:55
